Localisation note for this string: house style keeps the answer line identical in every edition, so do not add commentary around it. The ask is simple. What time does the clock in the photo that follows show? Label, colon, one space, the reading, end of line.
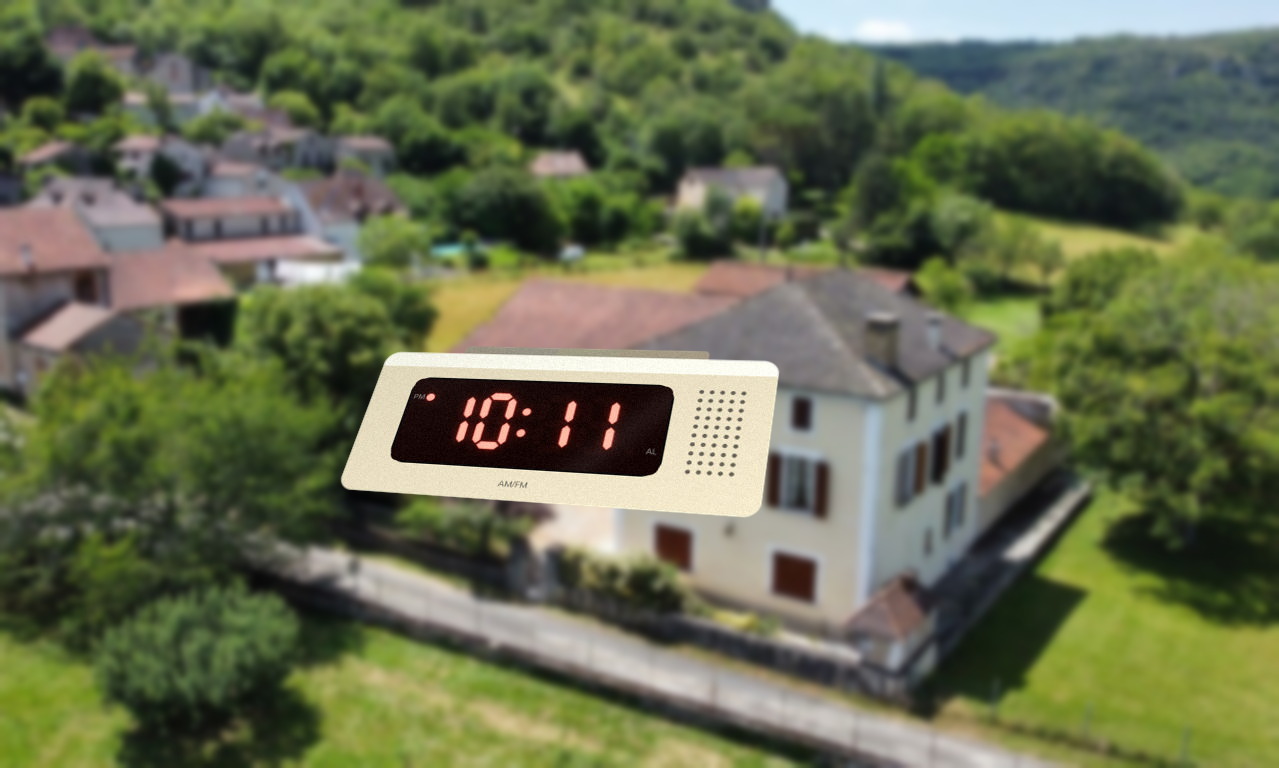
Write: 10:11
